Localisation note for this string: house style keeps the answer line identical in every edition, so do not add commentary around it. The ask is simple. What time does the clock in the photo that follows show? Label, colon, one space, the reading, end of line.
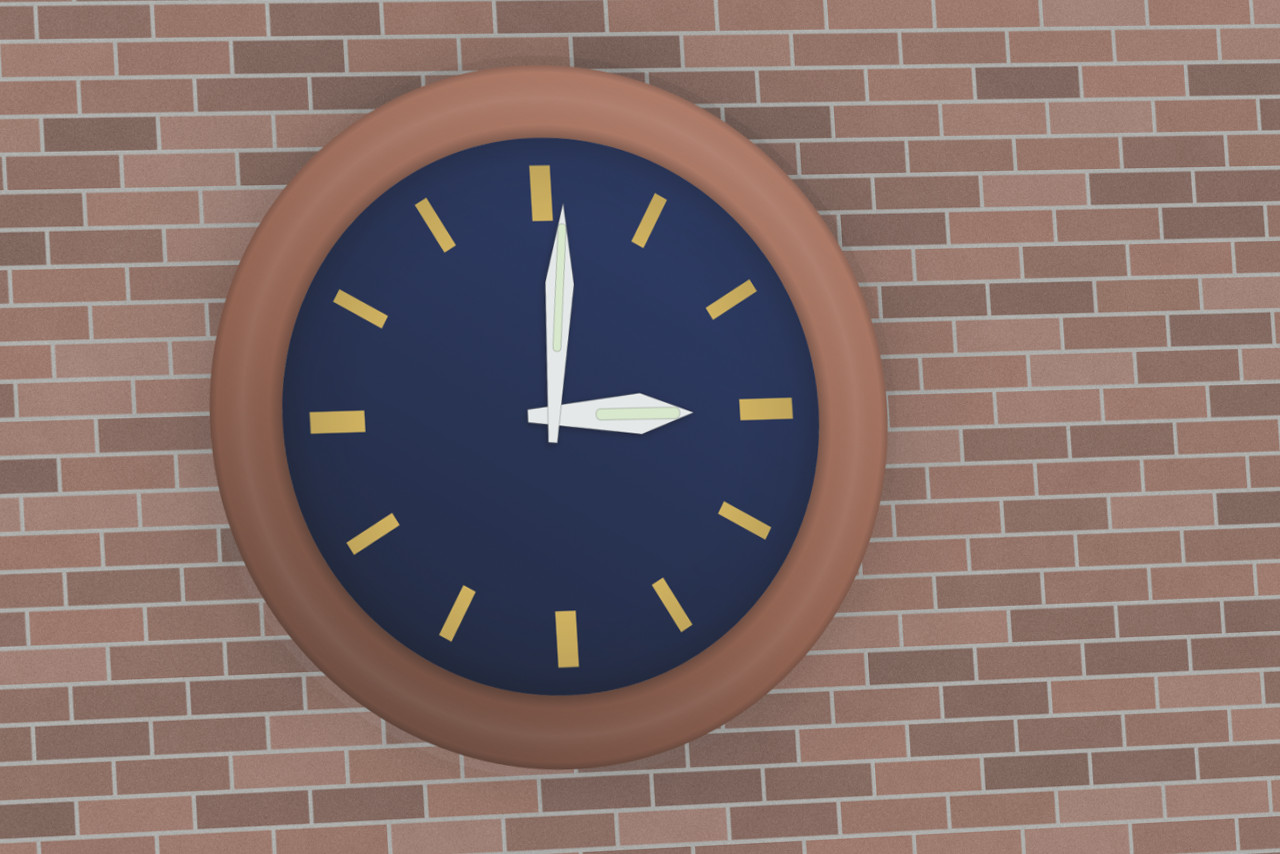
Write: 3:01
